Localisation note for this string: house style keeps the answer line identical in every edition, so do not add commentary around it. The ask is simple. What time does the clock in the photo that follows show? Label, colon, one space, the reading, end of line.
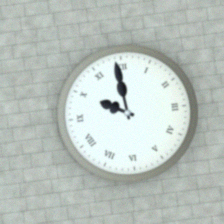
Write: 9:59
